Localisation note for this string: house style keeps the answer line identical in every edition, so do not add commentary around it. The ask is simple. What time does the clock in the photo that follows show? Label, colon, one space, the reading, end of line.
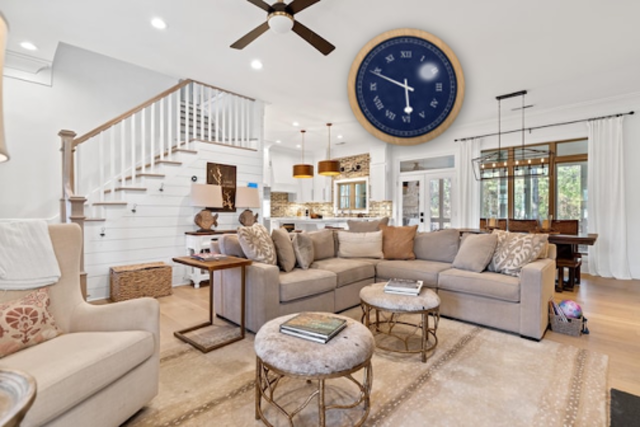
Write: 5:49
